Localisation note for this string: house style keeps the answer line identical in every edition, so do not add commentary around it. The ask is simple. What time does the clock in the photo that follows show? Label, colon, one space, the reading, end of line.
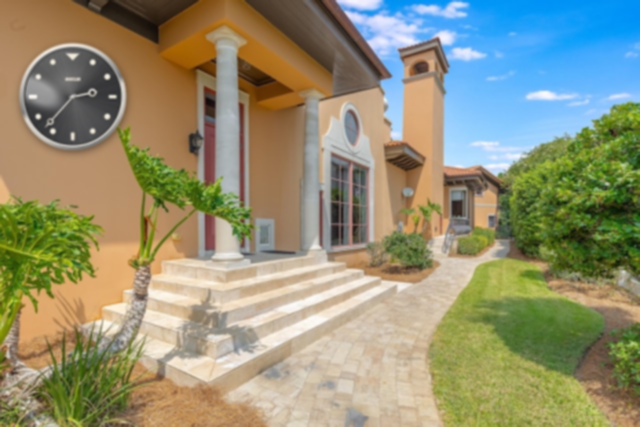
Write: 2:37
